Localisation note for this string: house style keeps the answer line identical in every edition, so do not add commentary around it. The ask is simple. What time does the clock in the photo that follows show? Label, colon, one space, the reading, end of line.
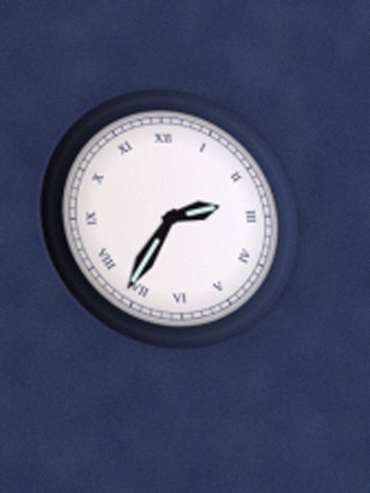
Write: 2:36
